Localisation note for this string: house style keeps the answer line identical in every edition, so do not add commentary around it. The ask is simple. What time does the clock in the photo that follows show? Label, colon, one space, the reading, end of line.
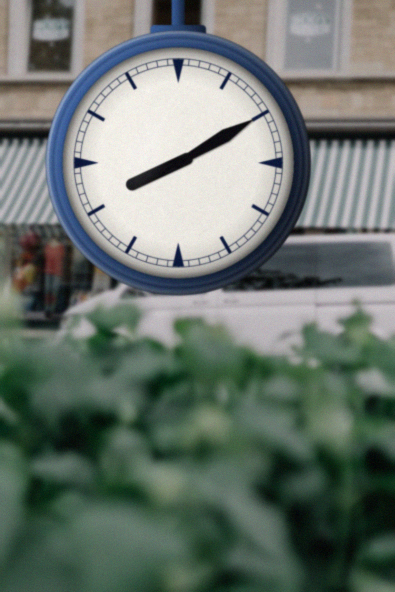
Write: 8:10
